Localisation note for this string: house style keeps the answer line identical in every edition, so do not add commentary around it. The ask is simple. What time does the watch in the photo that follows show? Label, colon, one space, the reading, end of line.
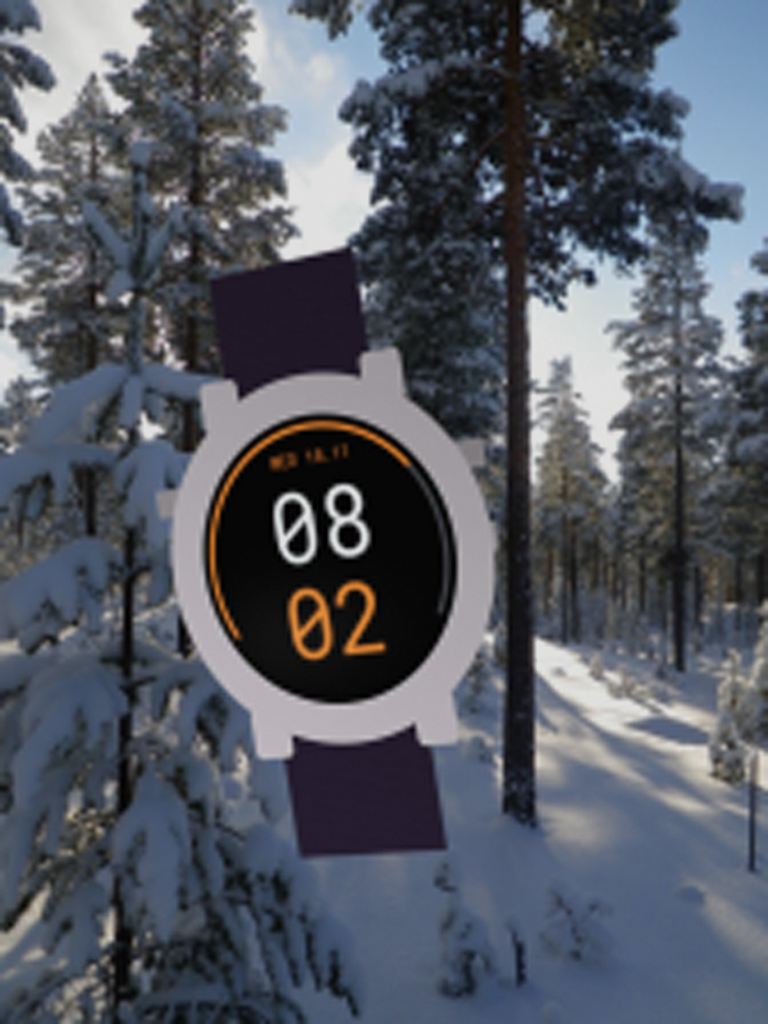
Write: 8:02
